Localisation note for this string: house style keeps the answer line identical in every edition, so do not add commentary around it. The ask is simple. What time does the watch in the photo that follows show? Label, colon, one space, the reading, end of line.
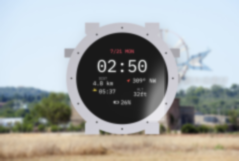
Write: 2:50
